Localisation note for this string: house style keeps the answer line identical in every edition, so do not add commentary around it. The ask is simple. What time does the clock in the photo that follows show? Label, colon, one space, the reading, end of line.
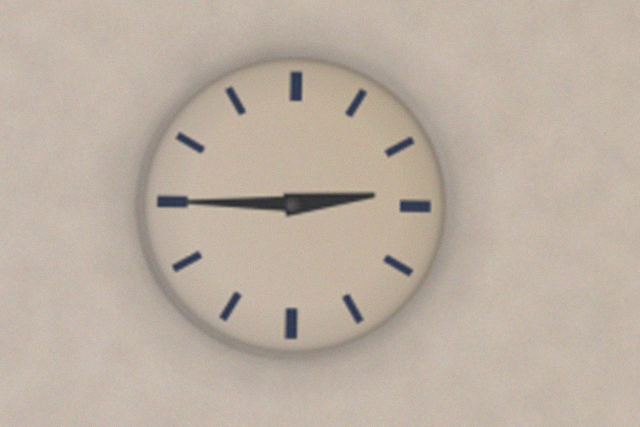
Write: 2:45
